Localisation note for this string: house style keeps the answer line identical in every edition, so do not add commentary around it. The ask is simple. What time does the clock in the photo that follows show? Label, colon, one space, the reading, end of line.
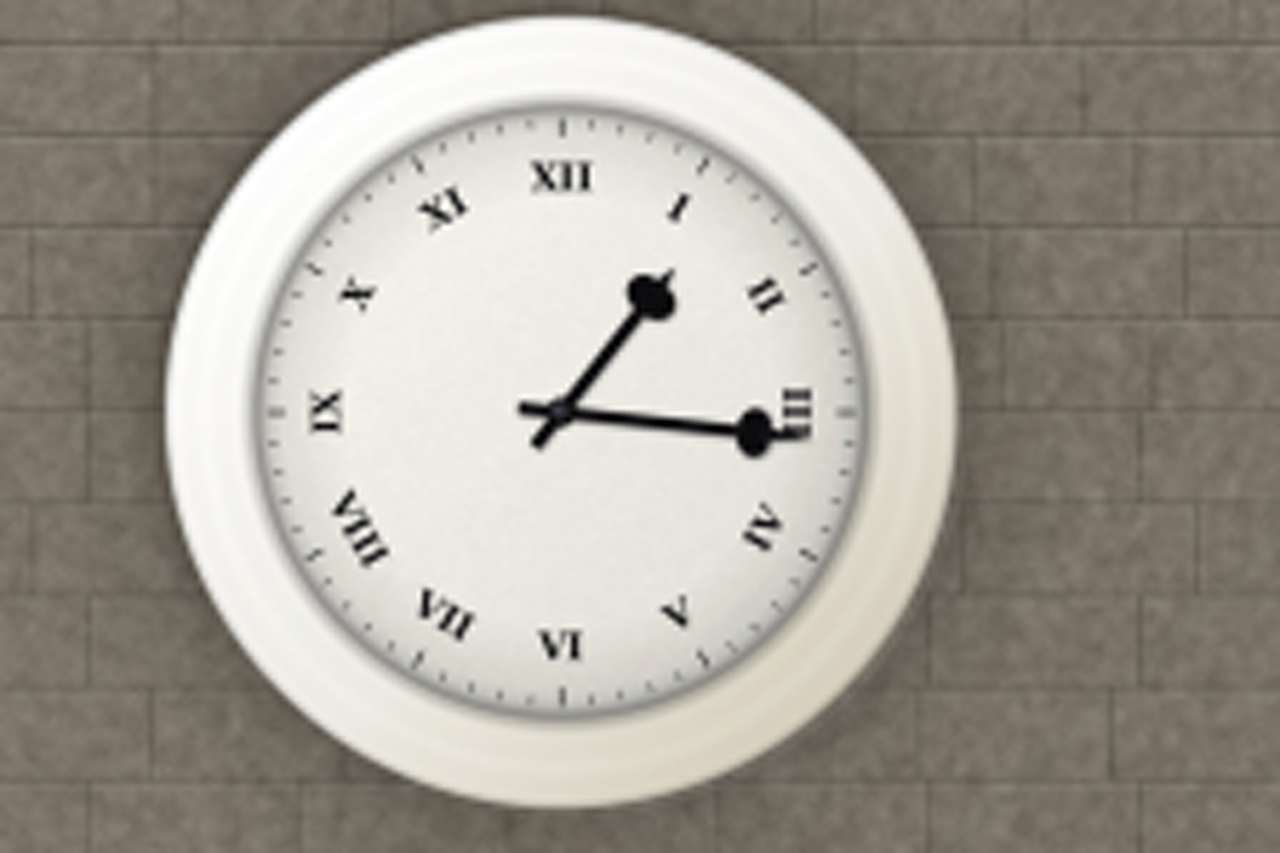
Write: 1:16
